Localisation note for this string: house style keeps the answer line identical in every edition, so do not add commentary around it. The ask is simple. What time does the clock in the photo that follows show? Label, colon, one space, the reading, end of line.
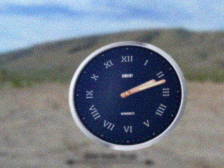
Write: 2:12
